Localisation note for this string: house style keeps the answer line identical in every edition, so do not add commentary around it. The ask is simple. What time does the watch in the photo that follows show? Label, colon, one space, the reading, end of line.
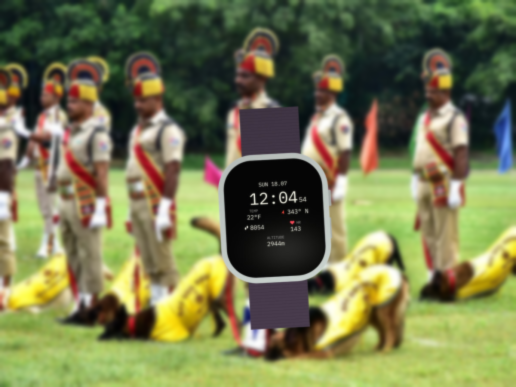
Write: 12:04
